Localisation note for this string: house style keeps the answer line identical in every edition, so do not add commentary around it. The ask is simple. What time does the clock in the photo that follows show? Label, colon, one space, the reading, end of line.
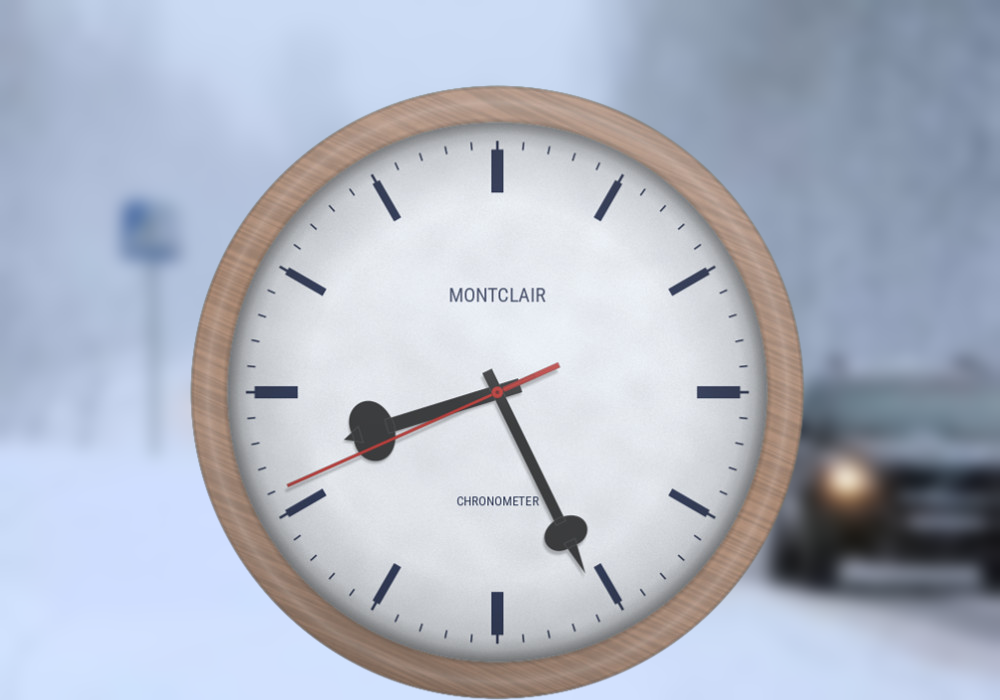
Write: 8:25:41
